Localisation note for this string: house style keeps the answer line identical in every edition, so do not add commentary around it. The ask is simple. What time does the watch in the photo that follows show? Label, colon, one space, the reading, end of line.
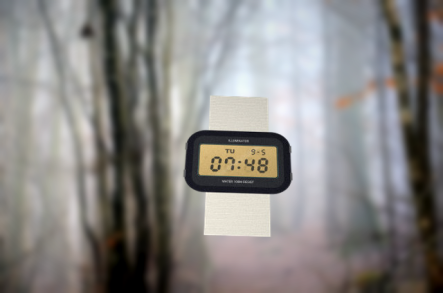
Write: 7:48
